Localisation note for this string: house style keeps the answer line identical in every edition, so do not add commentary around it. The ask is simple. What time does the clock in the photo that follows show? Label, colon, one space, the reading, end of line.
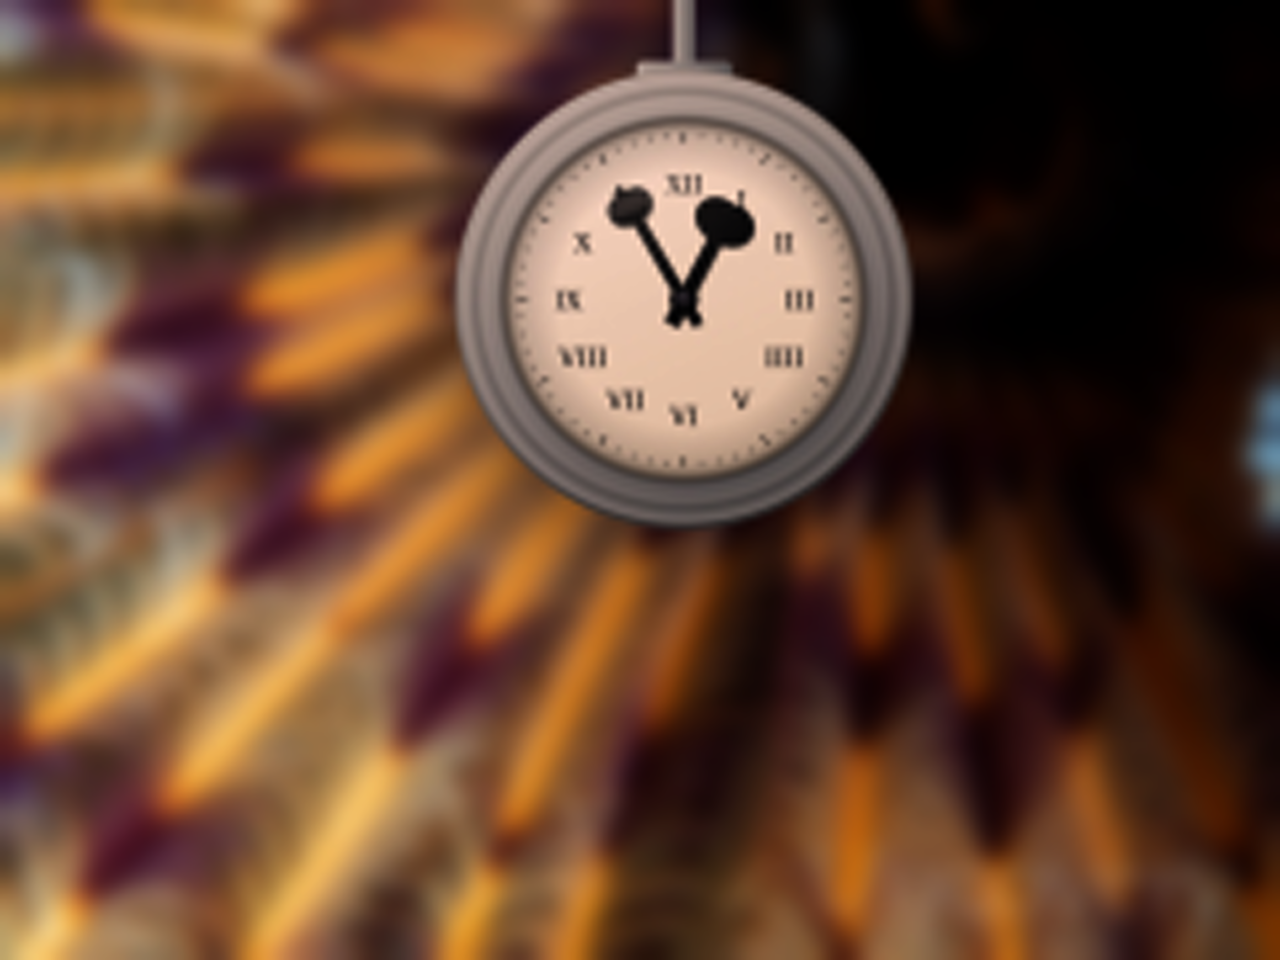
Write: 12:55
